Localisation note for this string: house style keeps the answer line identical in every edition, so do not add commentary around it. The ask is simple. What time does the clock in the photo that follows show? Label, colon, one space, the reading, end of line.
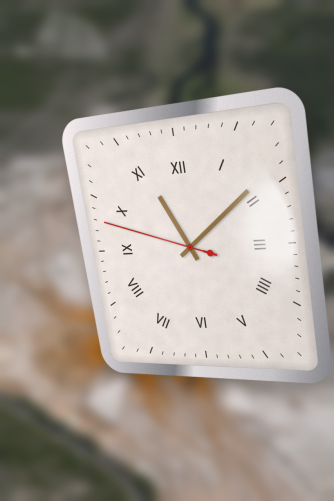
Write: 11:08:48
